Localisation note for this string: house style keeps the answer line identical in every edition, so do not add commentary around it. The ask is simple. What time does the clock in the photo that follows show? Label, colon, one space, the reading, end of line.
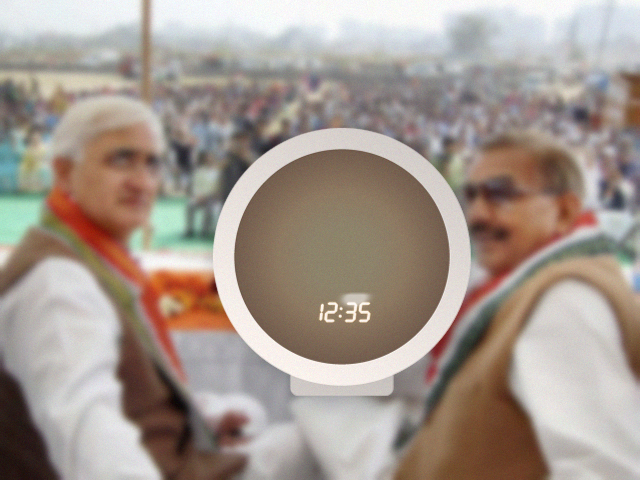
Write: 12:35
